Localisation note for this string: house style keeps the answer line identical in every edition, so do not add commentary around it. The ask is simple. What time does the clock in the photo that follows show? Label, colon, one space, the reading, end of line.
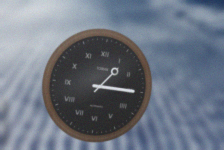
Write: 1:15
